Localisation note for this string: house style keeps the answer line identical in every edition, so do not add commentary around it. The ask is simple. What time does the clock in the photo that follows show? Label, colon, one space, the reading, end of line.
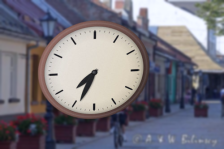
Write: 7:34
